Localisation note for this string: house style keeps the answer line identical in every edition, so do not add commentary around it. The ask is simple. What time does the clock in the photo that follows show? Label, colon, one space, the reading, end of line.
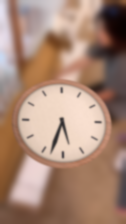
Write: 5:33
